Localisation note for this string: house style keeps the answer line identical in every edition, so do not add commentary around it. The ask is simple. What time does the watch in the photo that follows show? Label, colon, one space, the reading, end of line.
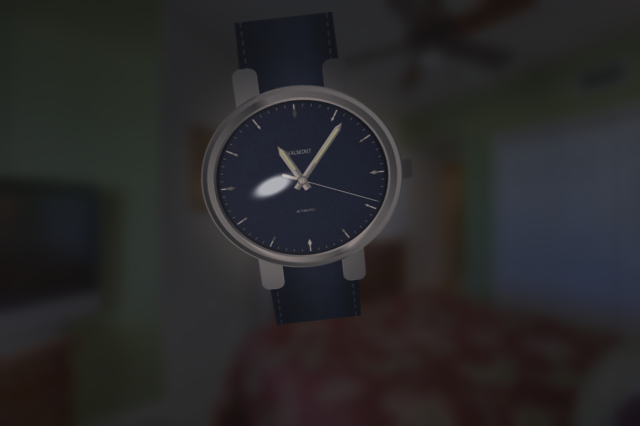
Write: 11:06:19
